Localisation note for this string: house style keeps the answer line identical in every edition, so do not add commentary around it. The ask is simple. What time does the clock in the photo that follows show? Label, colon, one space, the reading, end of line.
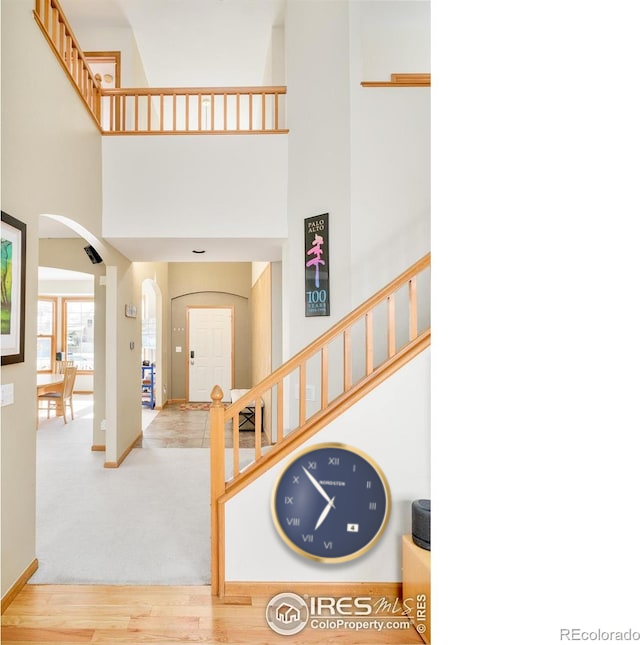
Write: 6:53
